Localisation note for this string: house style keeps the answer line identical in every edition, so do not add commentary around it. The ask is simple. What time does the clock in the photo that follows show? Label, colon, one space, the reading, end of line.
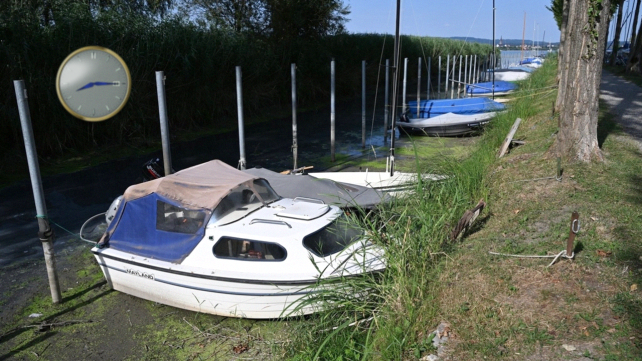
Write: 8:15
